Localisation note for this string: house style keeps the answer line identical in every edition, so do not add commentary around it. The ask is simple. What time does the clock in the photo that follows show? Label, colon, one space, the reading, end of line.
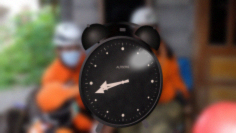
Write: 8:42
